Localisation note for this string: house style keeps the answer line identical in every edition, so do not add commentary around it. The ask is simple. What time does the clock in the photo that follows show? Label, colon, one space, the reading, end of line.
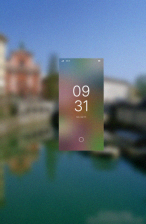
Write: 9:31
